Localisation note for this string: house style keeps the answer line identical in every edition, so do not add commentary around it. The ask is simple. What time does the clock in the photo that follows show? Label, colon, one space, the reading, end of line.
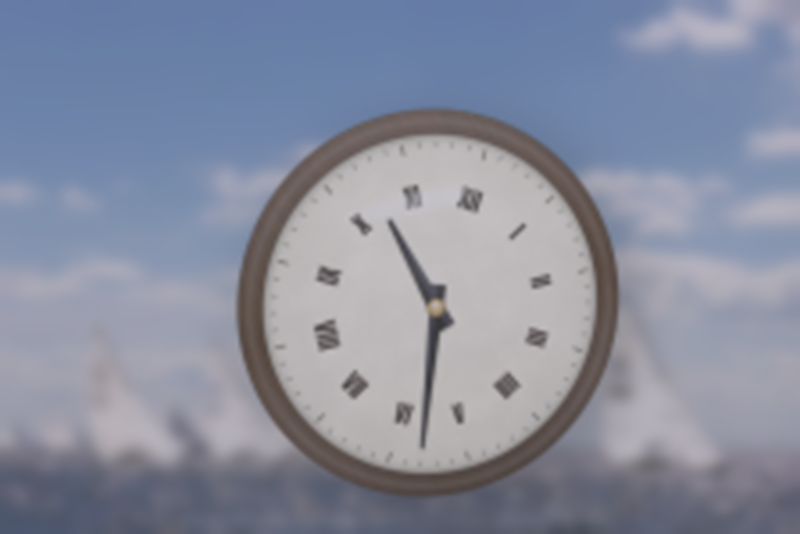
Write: 10:28
